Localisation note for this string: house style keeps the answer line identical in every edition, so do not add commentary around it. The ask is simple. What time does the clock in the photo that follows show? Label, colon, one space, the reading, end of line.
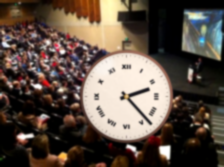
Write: 2:23
